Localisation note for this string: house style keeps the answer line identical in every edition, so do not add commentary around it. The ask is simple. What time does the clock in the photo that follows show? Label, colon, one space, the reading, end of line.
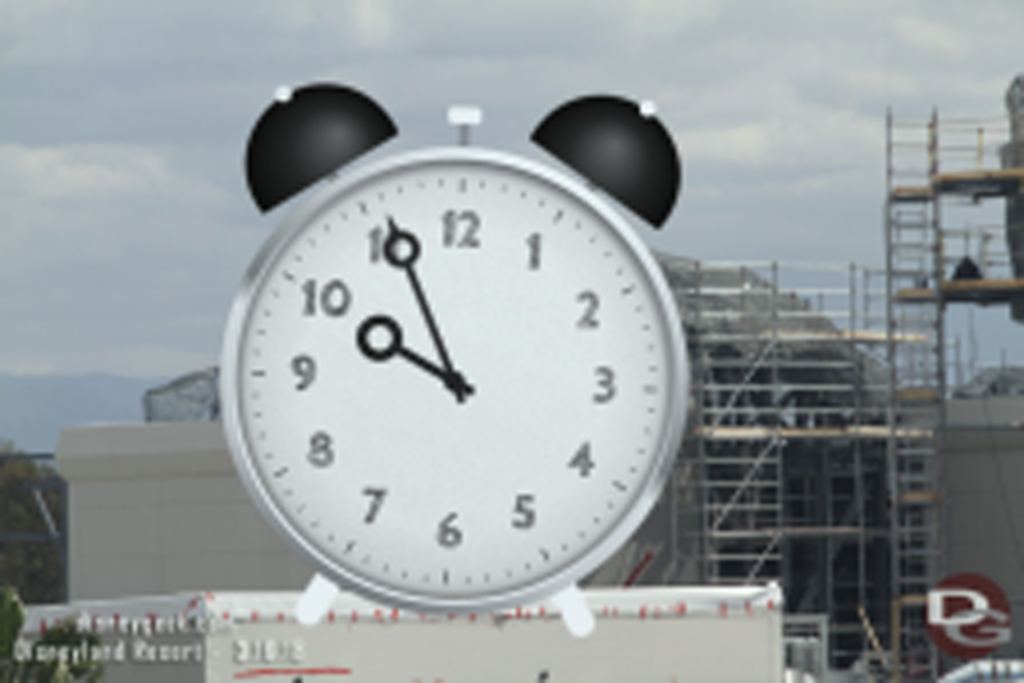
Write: 9:56
